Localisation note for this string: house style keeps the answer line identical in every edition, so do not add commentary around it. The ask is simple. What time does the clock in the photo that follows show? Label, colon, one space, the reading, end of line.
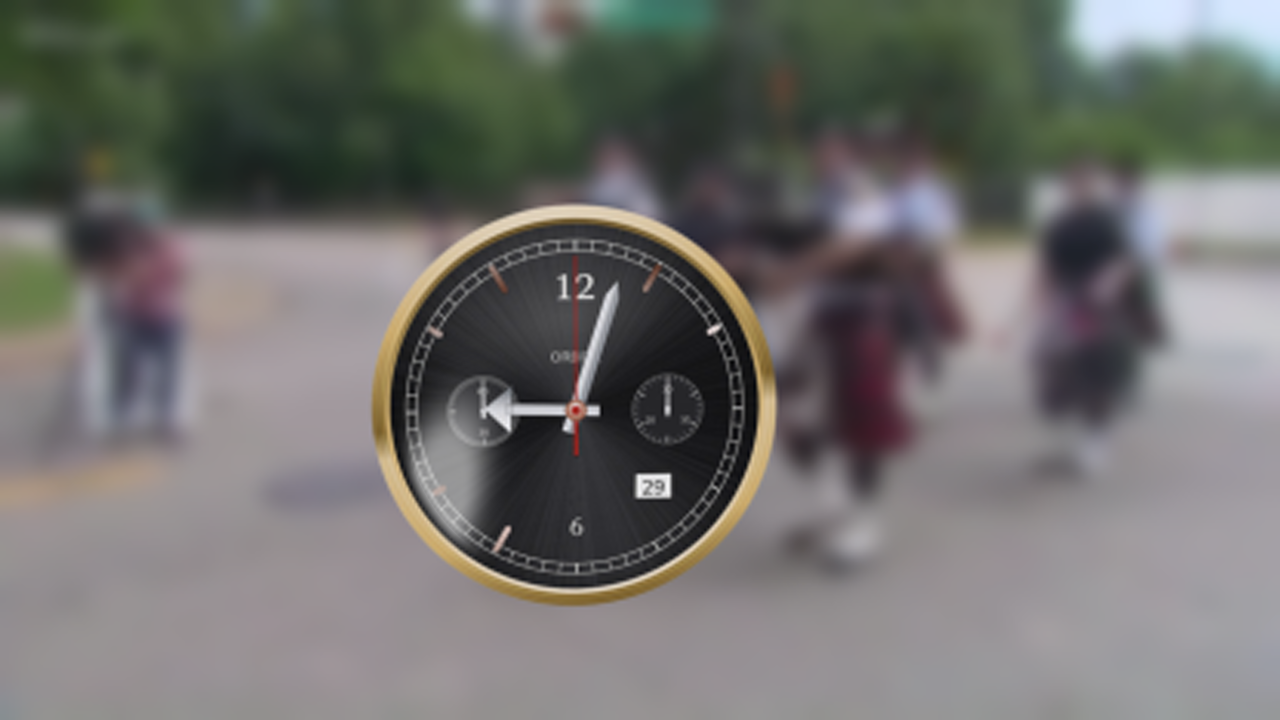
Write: 9:03
